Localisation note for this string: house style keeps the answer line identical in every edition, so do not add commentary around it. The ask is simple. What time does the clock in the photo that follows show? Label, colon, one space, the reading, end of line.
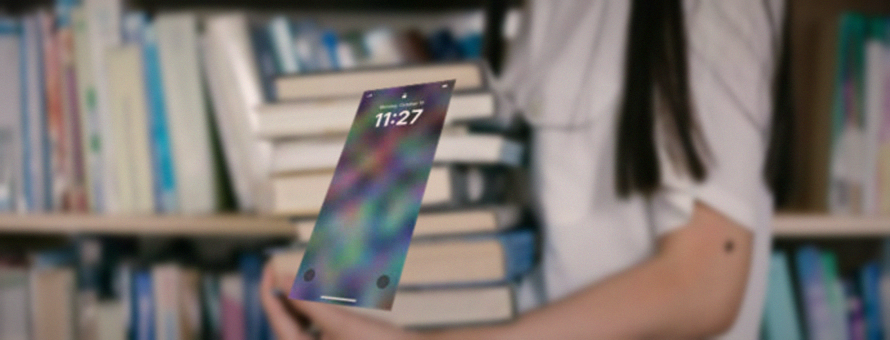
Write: 11:27
